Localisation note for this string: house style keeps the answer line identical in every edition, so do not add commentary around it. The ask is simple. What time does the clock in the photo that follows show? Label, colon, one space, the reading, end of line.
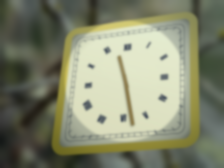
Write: 11:28
